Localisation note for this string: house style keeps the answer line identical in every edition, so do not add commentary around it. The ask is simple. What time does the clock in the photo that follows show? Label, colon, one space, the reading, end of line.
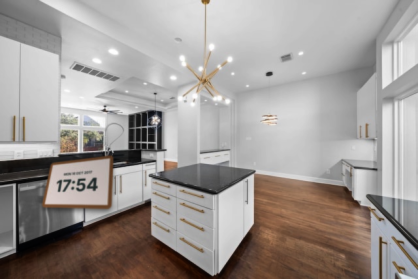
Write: 17:54
